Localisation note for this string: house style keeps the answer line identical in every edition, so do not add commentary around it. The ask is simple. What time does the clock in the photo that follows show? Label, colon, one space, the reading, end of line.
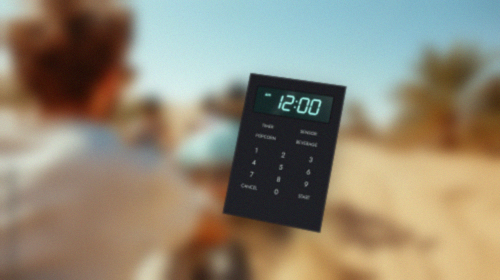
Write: 12:00
